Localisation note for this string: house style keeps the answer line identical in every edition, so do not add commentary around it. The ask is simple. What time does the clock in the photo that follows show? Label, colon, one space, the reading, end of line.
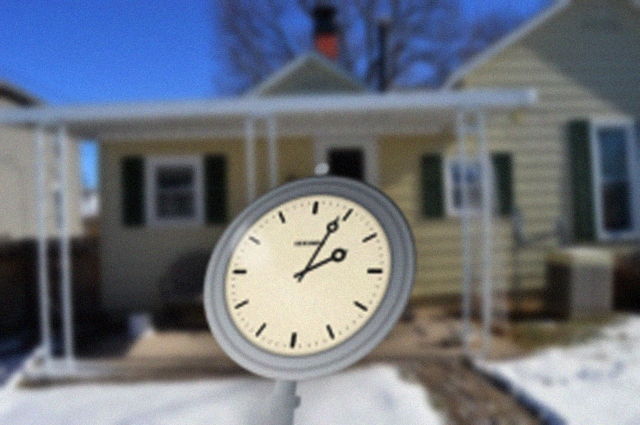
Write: 2:04
